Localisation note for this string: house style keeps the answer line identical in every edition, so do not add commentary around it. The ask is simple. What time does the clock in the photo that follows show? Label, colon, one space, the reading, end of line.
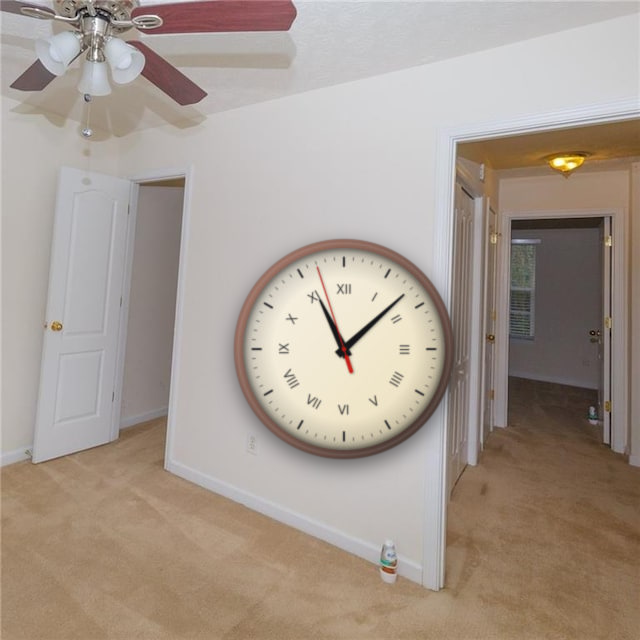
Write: 11:07:57
